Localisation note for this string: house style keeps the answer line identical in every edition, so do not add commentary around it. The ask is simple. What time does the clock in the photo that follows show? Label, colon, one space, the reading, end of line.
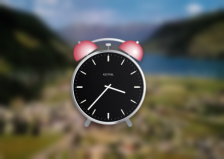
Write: 3:37
